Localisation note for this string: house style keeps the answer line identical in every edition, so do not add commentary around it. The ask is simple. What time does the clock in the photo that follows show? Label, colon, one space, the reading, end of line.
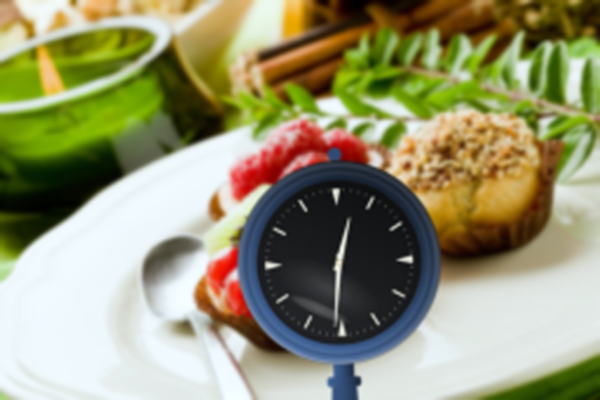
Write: 12:31
